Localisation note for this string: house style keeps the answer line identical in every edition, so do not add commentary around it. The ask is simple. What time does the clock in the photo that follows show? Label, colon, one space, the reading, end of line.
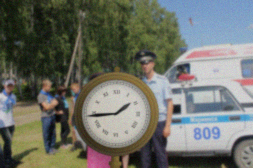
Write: 1:44
